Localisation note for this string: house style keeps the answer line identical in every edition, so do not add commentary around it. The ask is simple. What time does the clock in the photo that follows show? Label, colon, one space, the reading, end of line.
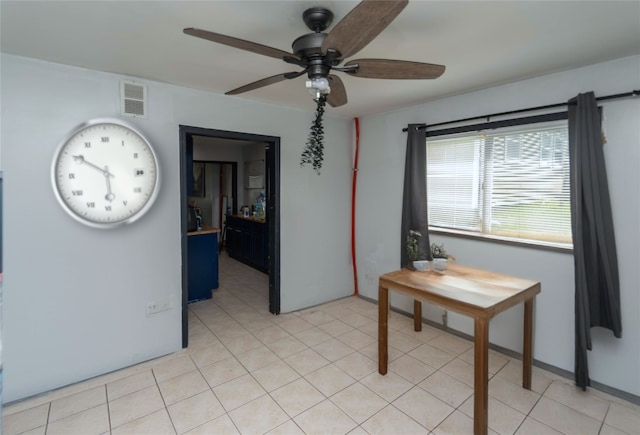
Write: 5:50
